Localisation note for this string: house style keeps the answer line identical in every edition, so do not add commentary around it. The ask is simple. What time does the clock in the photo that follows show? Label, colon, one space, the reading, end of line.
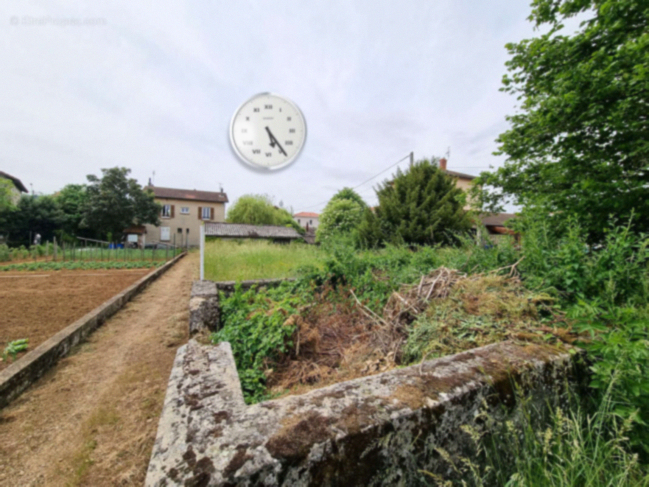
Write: 5:24
